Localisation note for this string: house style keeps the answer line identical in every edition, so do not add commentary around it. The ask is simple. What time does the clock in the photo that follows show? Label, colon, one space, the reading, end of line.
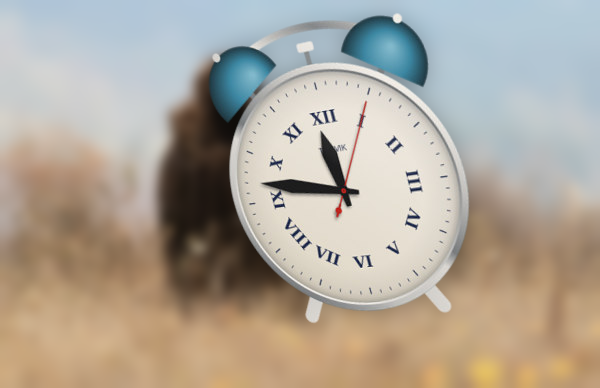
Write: 11:47:05
